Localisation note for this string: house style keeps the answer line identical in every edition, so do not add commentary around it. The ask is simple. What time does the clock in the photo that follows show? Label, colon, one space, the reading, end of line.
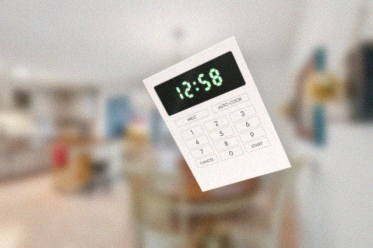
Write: 12:58
